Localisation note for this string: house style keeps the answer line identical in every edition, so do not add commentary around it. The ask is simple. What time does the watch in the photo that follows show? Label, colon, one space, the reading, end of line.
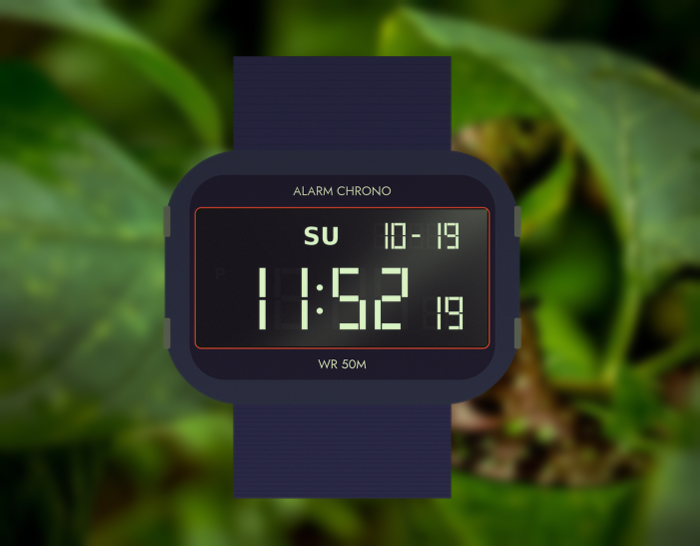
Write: 11:52:19
